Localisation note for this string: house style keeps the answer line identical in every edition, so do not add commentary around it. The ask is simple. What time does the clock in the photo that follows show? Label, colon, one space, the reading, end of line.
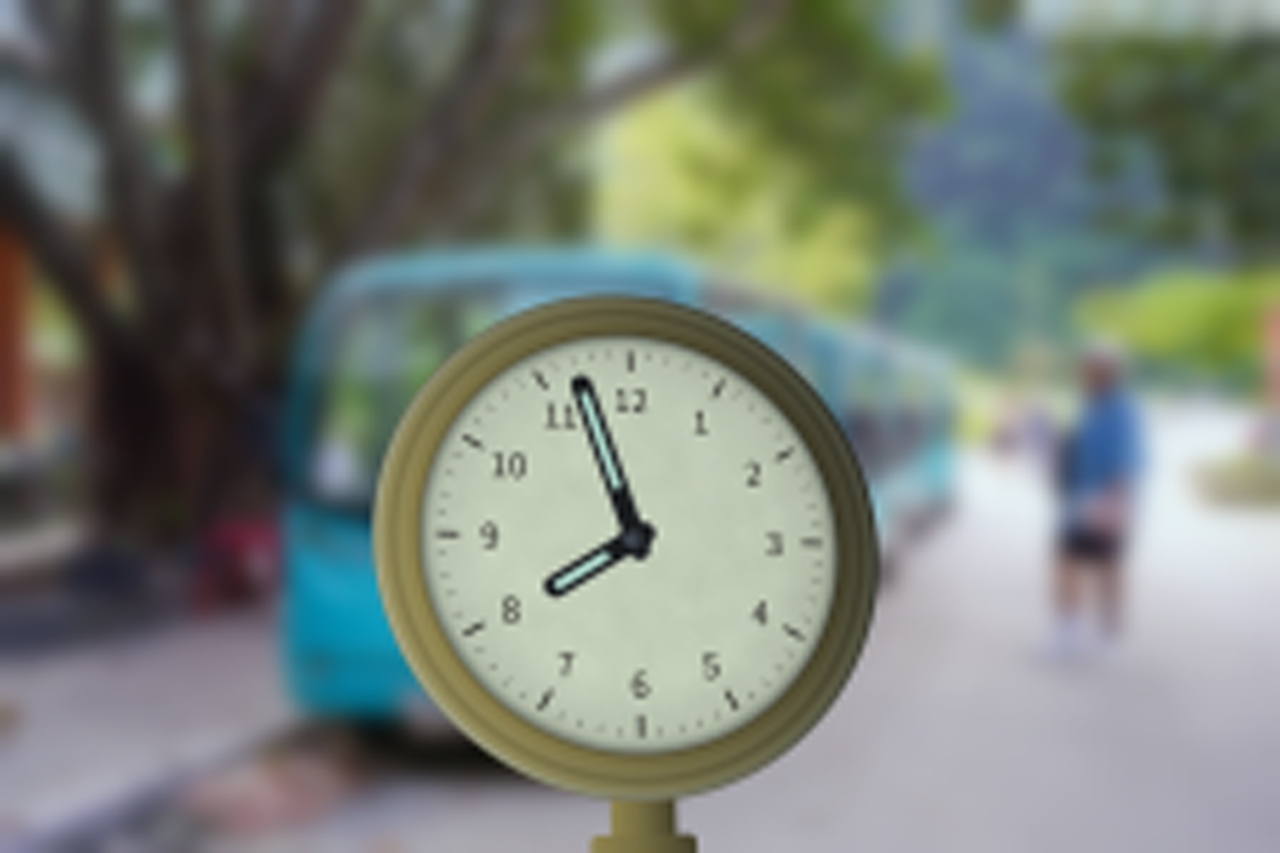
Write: 7:57
